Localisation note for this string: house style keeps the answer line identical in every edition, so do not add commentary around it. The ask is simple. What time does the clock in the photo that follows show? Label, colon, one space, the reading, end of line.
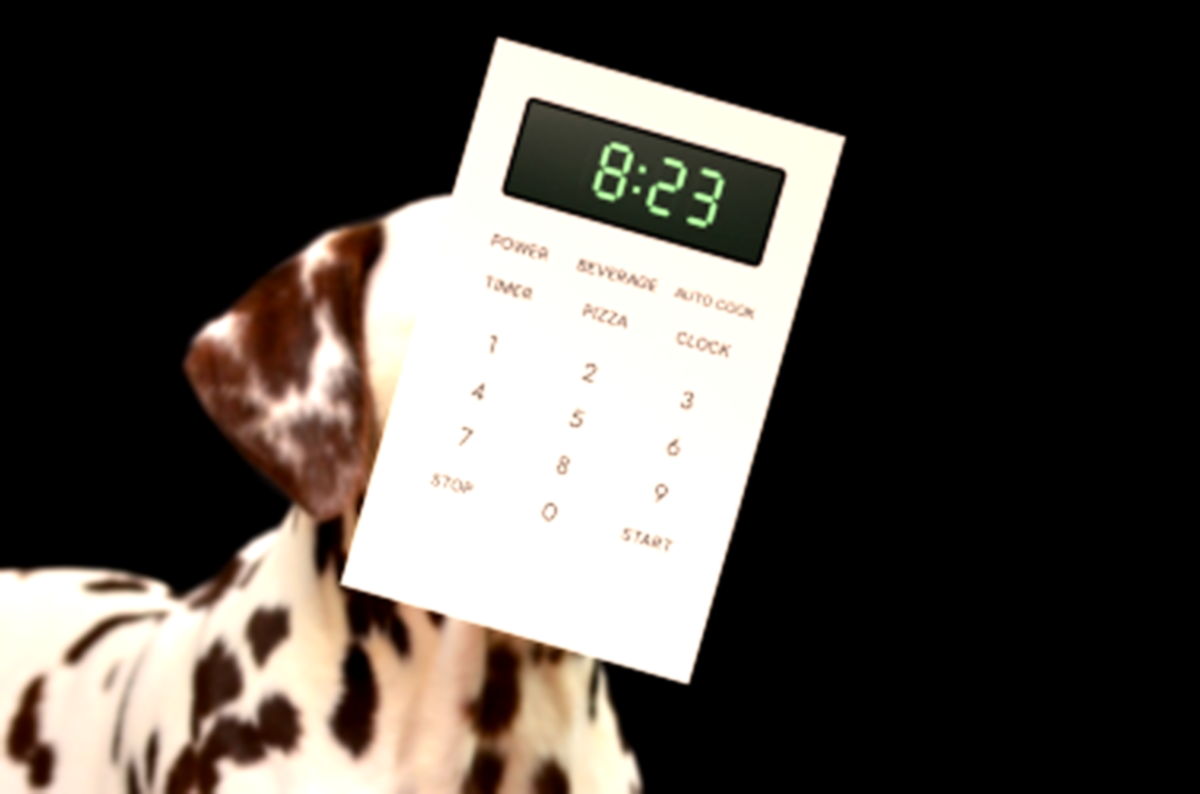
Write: 8:23
